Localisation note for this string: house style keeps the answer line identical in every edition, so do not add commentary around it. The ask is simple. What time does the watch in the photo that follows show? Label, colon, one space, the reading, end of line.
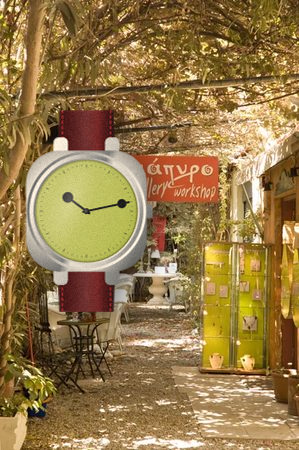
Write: 10:13
